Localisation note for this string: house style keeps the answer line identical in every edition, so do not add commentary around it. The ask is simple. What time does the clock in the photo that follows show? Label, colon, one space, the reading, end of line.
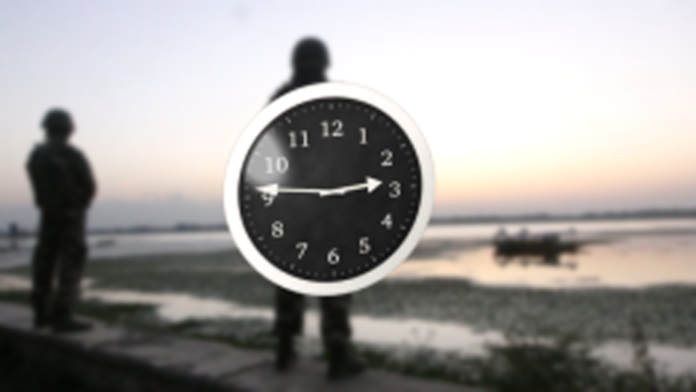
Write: 2:46
